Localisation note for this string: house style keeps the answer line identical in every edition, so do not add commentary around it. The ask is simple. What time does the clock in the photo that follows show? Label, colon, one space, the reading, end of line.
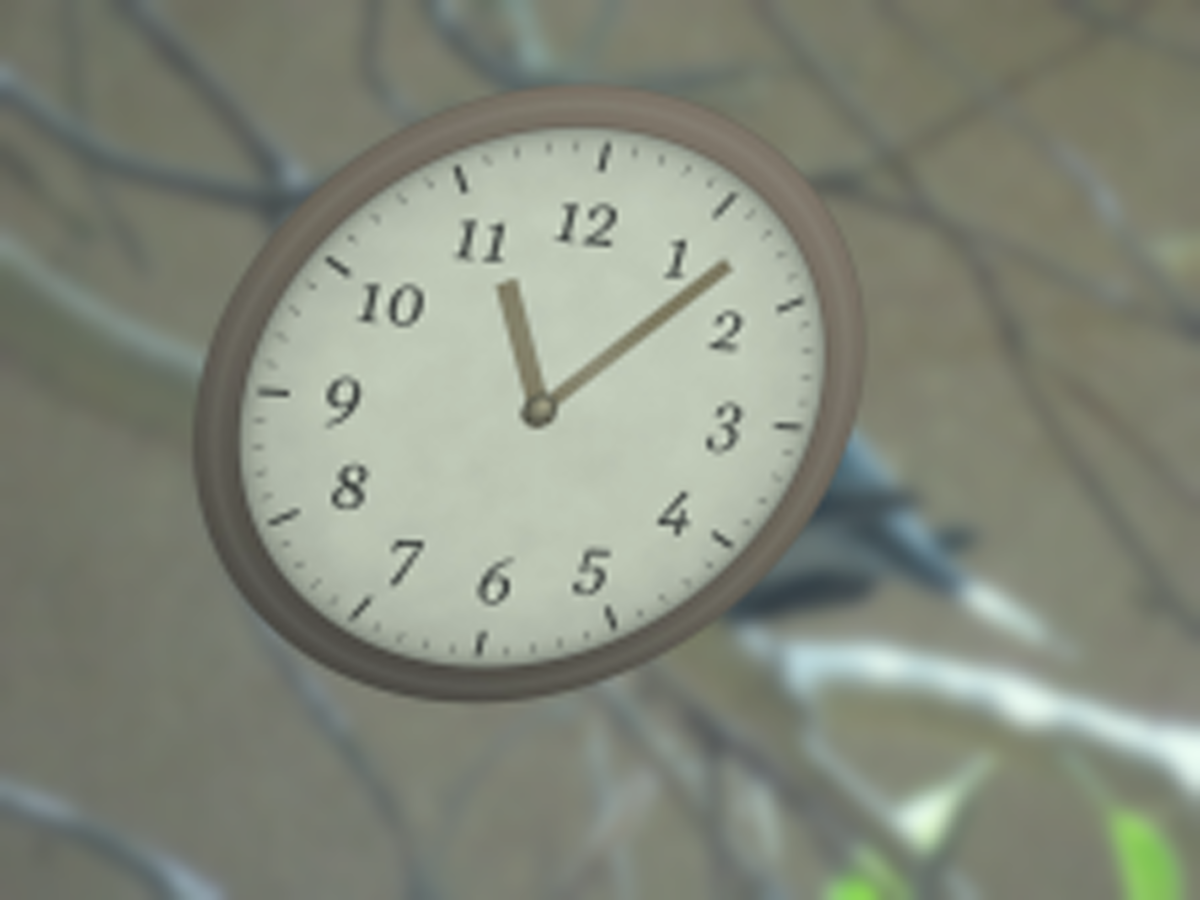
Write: 11:07
